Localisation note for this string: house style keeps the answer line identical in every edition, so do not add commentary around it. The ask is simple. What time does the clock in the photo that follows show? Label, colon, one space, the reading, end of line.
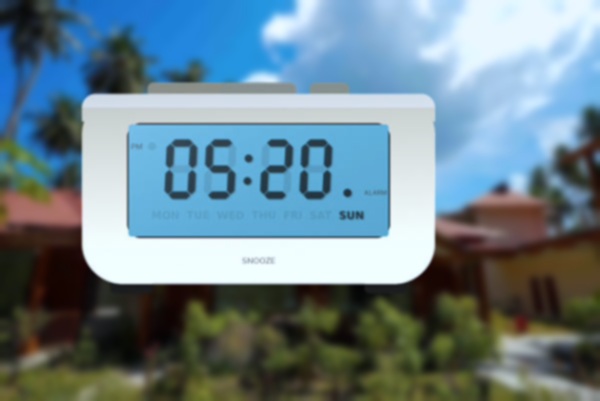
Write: 5:20
